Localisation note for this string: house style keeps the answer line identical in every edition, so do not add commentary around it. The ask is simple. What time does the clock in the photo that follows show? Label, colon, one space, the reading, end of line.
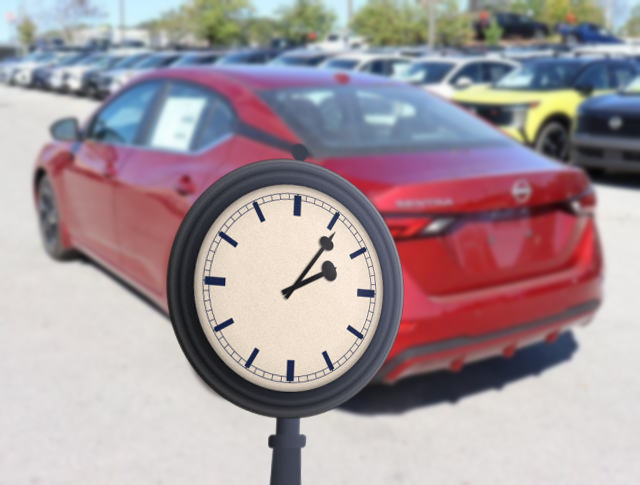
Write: 2:06
